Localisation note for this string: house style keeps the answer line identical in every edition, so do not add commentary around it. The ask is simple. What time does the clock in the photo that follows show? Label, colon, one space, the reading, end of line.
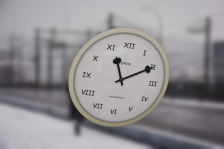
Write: 11:10
